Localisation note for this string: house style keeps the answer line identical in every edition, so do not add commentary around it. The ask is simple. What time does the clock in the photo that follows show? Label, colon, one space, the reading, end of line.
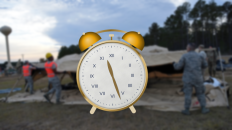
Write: 11:27
